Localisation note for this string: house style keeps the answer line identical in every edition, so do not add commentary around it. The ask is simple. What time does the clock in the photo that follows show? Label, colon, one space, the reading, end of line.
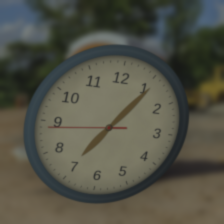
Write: 7:05:44
